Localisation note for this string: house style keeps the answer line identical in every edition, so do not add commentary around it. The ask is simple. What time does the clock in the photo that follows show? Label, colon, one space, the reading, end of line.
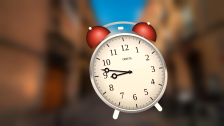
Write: 8:47
